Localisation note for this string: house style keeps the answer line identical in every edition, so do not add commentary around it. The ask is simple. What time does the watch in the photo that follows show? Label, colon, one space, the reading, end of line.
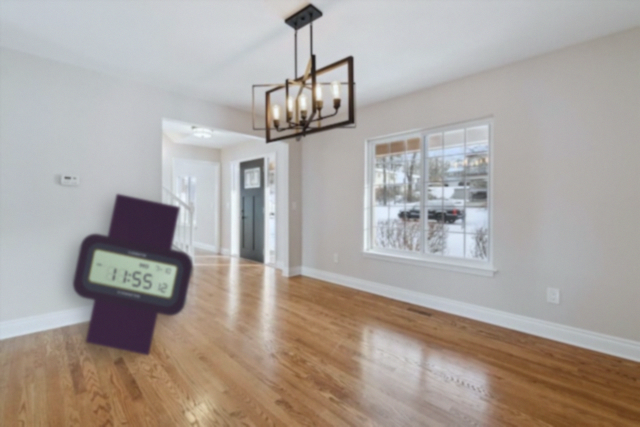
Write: 11:55
